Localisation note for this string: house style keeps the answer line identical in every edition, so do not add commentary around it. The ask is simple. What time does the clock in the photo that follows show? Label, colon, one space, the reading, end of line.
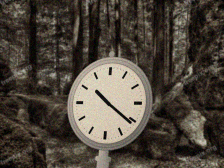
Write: 10:21
